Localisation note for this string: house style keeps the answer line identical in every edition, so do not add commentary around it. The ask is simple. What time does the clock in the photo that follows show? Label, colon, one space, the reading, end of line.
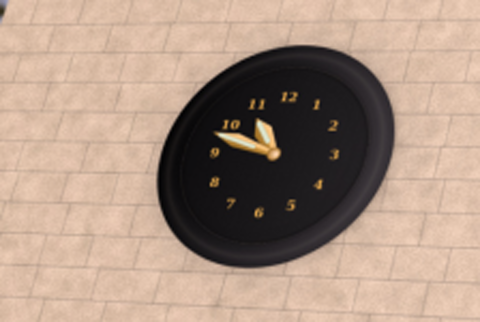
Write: 10:48
